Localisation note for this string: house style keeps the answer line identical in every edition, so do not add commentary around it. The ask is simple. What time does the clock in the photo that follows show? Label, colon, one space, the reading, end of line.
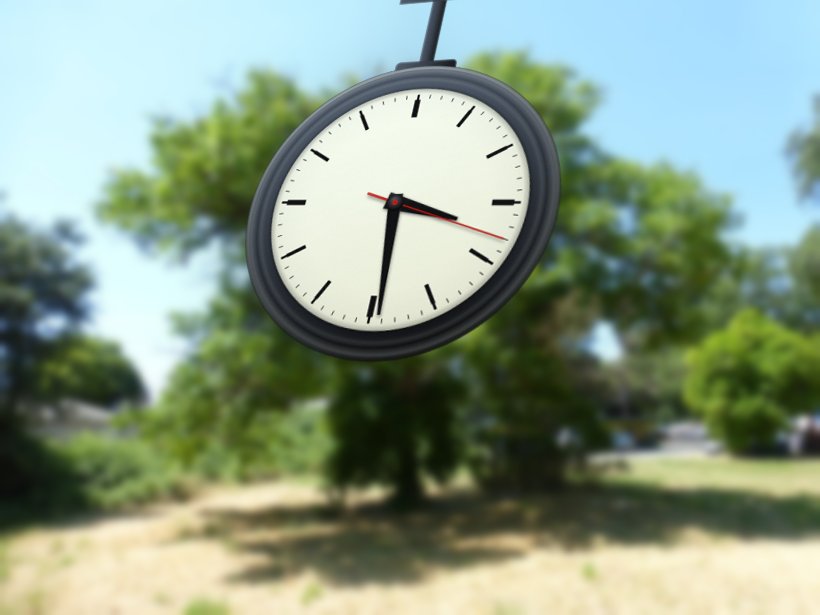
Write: 3:29:18
